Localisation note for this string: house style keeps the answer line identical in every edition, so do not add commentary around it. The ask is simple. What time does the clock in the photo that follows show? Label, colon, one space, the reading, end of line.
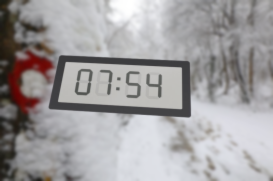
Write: 7:54
